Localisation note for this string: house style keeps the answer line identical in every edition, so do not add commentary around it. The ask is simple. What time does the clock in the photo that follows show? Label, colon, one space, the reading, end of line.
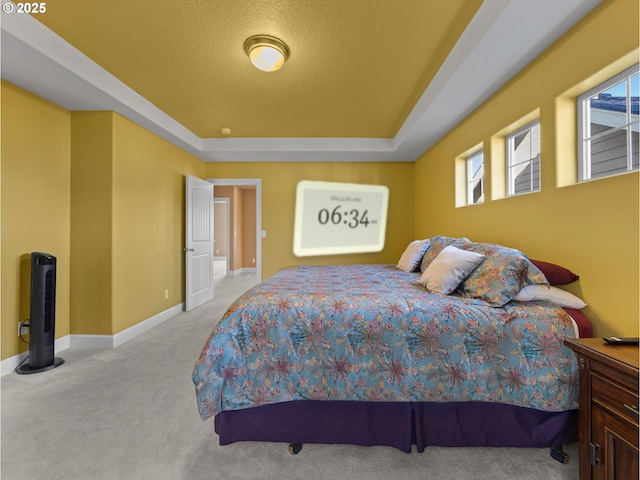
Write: 6:34
